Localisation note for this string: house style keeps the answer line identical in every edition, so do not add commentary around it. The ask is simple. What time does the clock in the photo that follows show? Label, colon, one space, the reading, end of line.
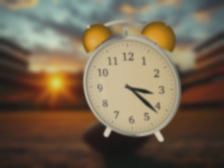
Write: 3:22
